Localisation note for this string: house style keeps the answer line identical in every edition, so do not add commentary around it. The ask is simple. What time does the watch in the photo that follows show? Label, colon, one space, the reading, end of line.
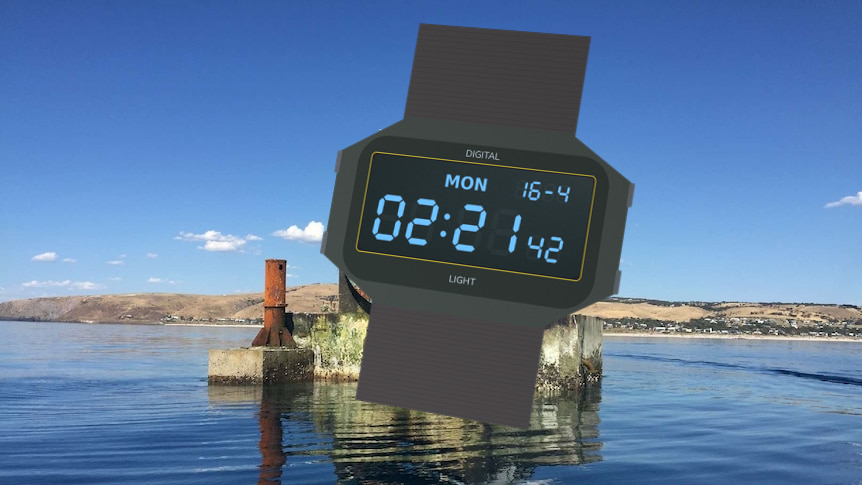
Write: 2:21:42
